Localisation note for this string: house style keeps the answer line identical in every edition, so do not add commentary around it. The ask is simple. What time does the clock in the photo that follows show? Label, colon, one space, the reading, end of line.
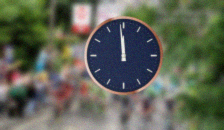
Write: 11:59
